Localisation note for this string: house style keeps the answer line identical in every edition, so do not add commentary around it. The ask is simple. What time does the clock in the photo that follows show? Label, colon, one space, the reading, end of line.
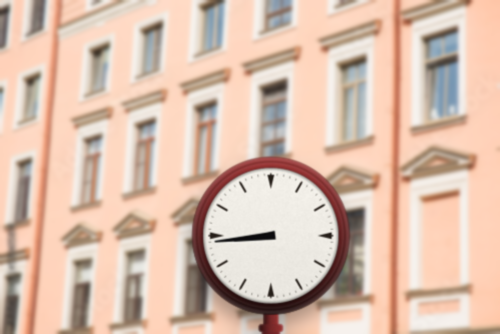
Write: 8:44
